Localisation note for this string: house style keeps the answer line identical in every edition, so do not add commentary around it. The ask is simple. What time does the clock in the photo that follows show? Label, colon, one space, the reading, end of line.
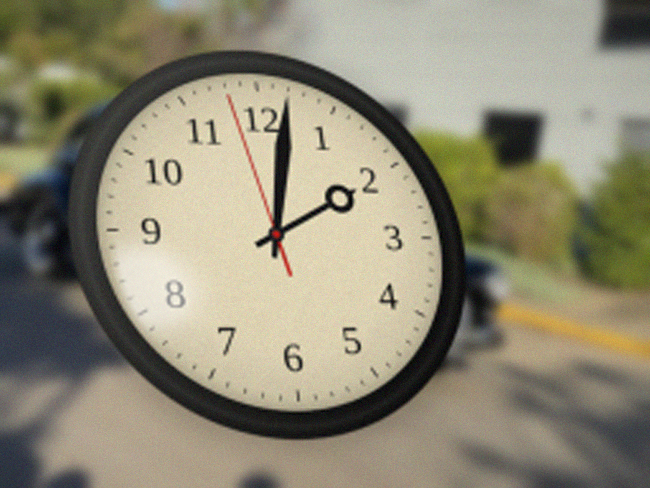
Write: 2:01:58
